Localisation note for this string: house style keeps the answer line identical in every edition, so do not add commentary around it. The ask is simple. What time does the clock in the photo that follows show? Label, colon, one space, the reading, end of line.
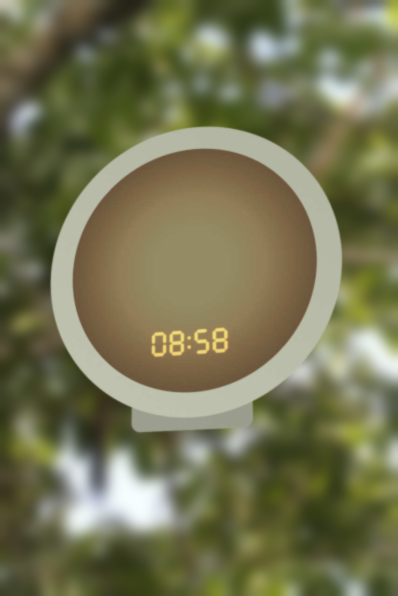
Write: 8:58
